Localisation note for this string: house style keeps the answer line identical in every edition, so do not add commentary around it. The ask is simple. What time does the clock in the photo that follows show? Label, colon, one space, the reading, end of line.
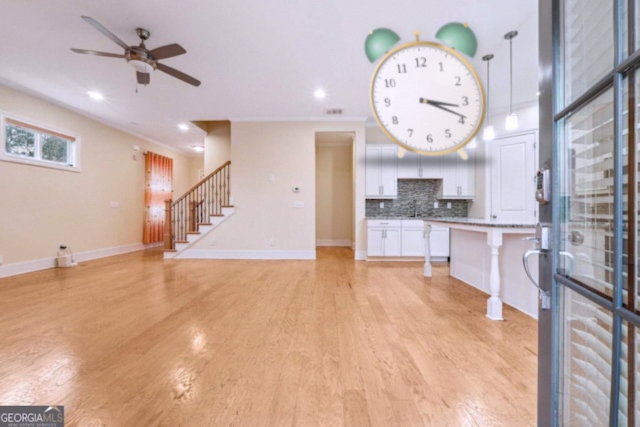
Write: 3:19
